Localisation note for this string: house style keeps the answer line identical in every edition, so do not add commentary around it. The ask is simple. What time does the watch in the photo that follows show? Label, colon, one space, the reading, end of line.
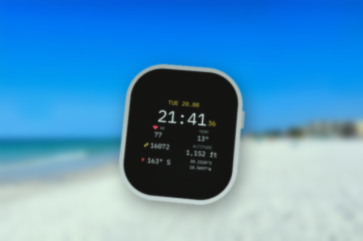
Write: 21:41
